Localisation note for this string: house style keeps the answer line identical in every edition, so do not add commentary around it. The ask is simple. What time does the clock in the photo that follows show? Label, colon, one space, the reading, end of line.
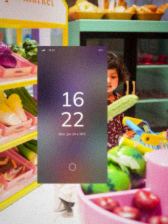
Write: 16:22
